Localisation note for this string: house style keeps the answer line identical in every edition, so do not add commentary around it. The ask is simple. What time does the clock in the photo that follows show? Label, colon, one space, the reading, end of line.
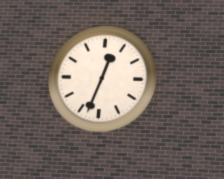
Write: 12:33
